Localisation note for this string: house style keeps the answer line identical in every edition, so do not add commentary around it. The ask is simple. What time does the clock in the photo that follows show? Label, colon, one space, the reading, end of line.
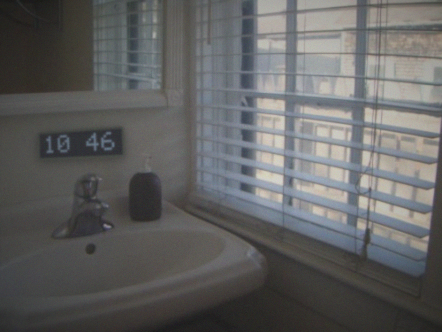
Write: 10:46
